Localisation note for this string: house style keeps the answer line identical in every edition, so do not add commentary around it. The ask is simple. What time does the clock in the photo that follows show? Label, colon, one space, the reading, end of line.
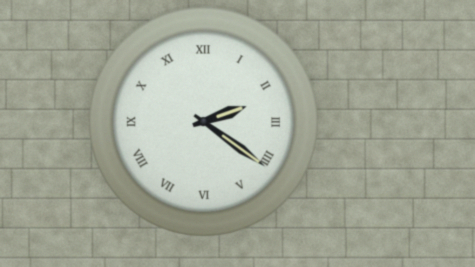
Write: 2:21
